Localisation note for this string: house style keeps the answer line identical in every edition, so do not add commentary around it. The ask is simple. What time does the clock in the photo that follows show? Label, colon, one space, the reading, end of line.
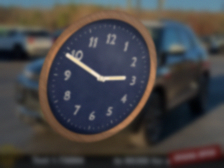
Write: 2:49
